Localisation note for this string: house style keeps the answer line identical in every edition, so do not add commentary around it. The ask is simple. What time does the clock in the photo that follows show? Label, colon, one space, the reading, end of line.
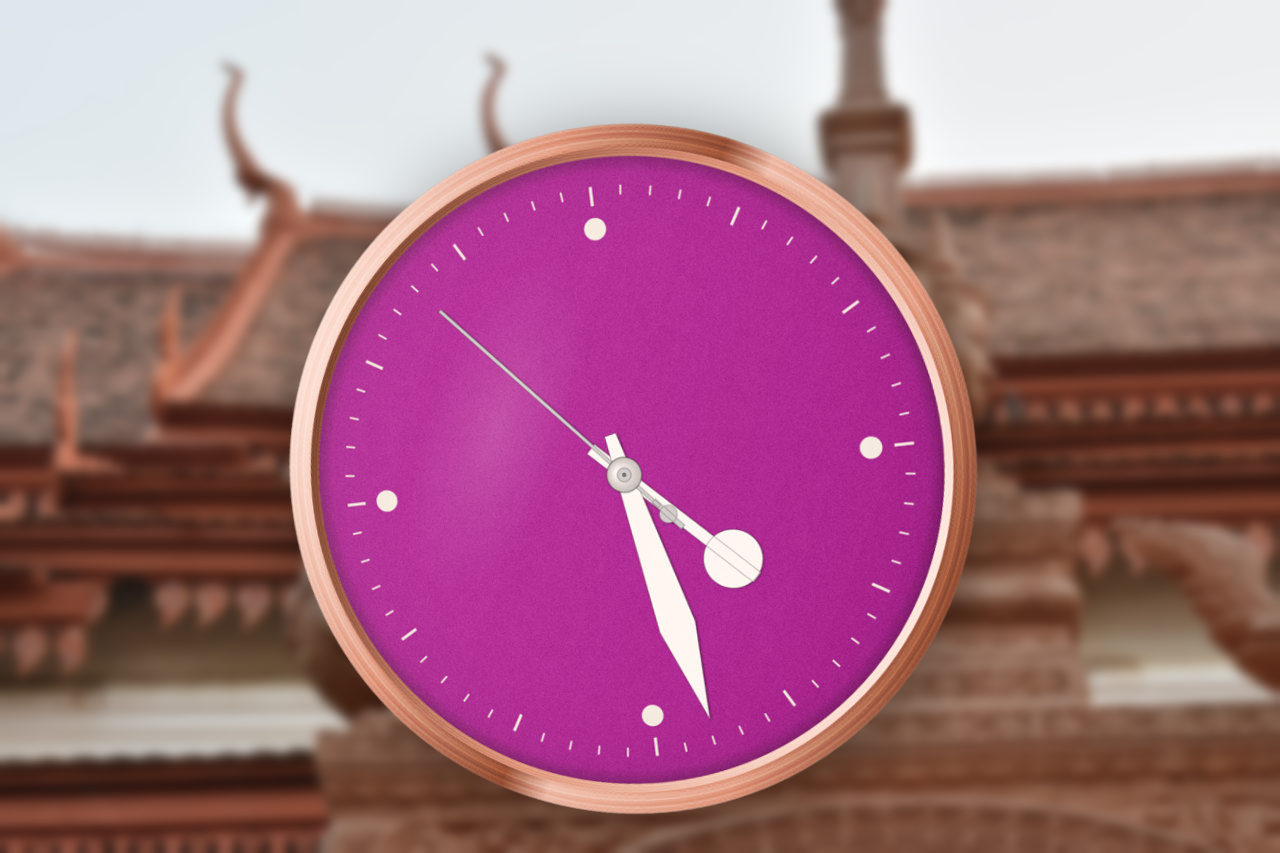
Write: 4:27:53
